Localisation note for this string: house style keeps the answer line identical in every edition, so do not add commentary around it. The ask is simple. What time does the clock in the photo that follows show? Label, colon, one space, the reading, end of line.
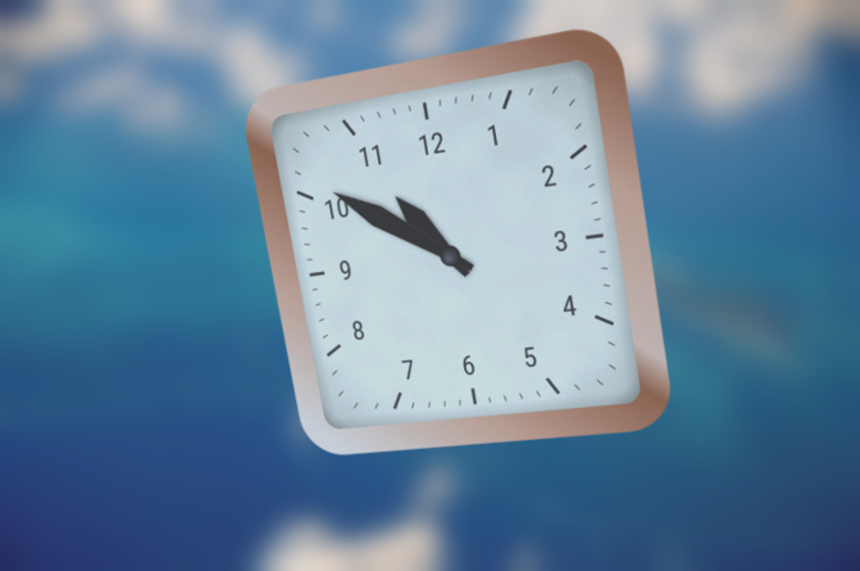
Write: 10:51
